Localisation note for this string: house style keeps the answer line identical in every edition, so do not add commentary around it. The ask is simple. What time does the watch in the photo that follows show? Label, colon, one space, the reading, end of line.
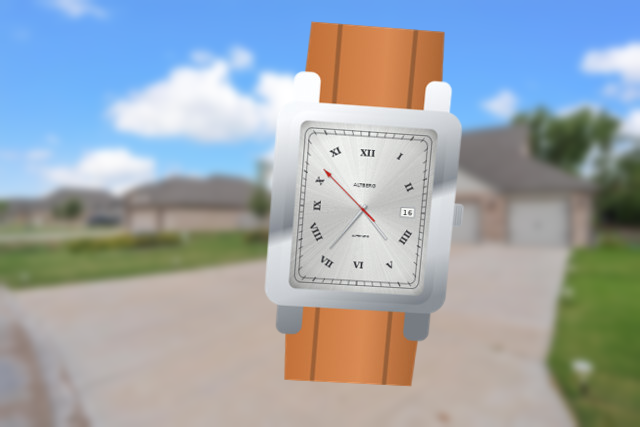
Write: 4:35:52
